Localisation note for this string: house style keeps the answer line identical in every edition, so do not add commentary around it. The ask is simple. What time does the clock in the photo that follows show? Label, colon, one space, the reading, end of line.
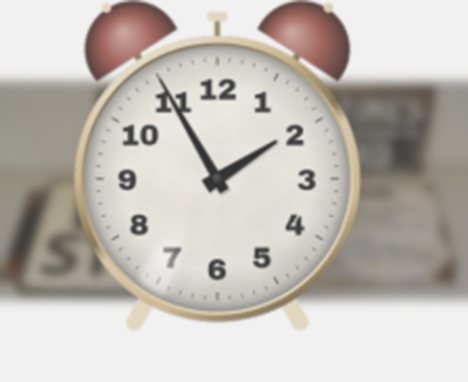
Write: 1:55
